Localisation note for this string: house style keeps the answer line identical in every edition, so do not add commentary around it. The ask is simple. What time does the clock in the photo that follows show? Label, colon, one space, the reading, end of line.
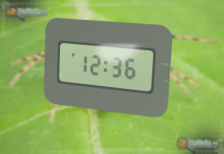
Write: 12:36
